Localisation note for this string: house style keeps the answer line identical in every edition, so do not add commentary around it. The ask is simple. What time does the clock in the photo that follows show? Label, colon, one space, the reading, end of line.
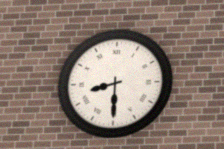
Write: 8:30
